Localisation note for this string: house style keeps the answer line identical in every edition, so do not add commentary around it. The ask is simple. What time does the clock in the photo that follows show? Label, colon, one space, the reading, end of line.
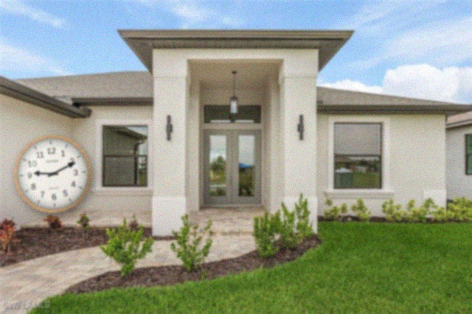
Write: 9:11
